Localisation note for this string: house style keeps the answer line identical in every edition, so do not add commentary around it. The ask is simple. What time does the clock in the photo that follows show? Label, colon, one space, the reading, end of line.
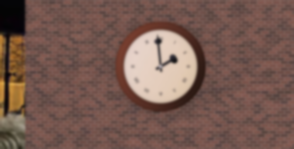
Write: 1:59
